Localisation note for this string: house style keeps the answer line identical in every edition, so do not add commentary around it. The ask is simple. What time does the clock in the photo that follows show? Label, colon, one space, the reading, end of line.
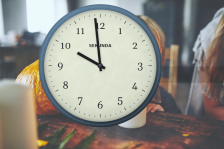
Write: 9:59
